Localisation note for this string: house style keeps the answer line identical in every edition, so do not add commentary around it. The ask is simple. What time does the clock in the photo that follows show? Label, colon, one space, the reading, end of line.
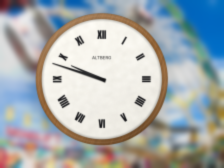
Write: 9:48
